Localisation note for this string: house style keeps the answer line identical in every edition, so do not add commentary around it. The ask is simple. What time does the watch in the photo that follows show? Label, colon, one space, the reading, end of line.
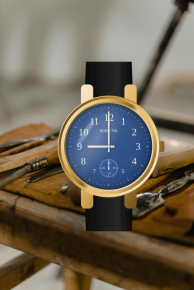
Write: 9:00
